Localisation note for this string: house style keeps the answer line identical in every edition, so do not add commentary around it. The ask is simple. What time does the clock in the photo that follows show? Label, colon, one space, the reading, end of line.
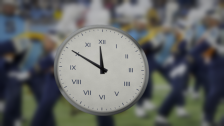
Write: 11:50
